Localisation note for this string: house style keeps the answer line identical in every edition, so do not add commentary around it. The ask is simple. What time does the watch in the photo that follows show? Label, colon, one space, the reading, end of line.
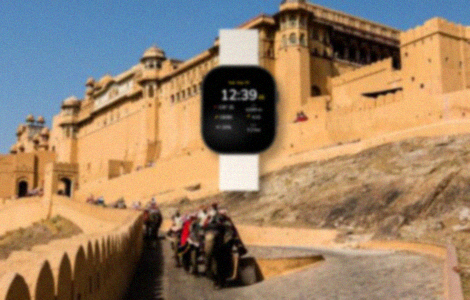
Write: 12:39
